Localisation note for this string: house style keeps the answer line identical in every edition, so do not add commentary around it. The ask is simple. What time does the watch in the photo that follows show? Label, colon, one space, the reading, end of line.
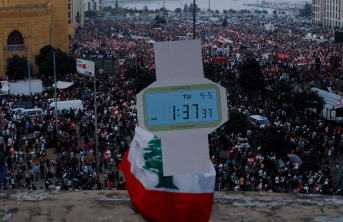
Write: 1:37:37
